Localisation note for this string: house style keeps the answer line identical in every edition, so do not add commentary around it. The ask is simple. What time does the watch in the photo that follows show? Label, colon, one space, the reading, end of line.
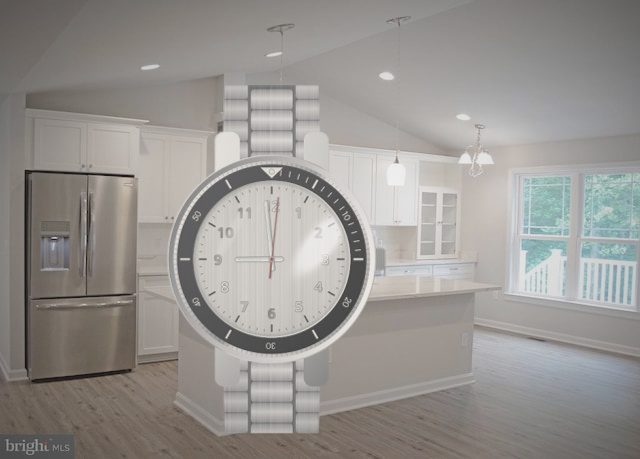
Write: 8:59:01
